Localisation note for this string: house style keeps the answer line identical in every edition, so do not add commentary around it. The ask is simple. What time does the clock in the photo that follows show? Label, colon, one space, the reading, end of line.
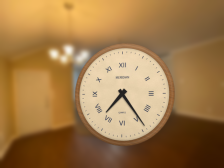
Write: 7:24
